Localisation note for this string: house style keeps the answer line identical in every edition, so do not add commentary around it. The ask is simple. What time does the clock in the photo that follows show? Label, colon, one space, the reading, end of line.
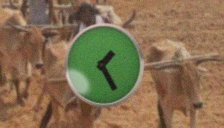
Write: 1:25
